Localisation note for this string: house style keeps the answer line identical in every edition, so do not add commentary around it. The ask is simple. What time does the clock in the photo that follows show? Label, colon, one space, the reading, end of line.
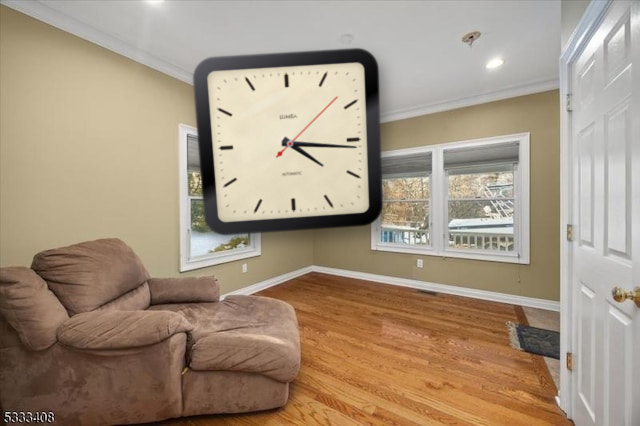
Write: 4:16:08
